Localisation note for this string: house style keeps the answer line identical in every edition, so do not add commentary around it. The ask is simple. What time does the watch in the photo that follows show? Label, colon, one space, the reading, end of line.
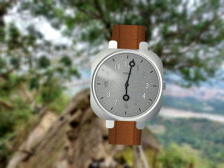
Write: 6:02
